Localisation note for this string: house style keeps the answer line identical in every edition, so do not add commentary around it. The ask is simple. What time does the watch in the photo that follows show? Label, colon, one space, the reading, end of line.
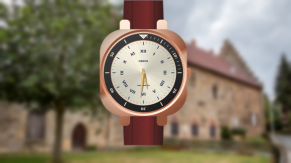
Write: 5:31
